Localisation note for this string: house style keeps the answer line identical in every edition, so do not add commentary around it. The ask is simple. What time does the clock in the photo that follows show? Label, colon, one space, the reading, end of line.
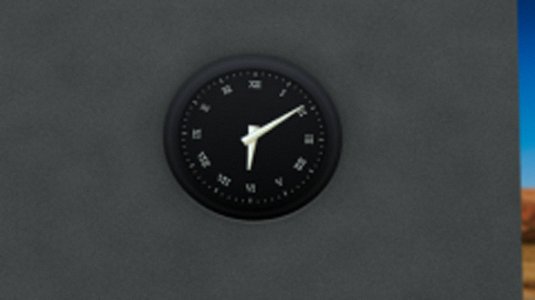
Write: 6:09
